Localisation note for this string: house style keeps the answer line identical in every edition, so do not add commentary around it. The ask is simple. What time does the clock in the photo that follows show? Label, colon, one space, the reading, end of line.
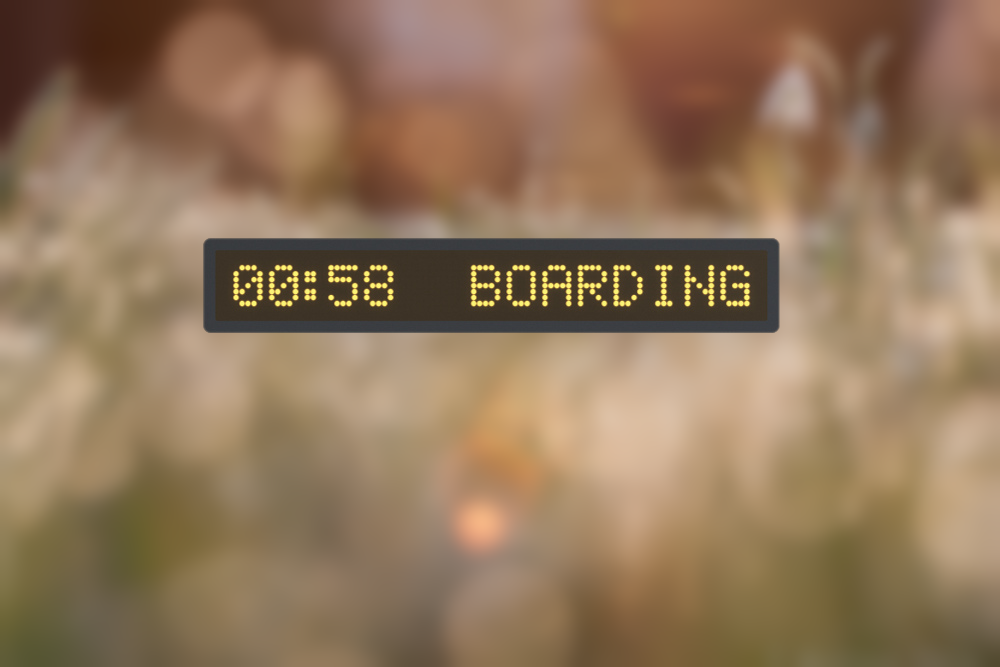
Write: 0:58
